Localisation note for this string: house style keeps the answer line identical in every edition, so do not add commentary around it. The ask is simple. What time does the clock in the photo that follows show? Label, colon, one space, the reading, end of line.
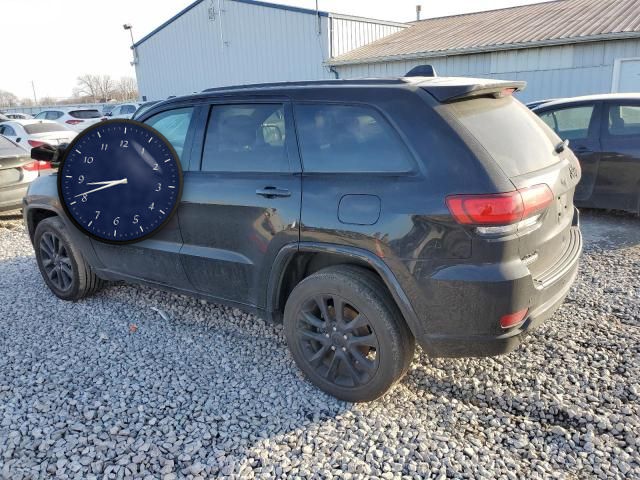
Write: 8:41
